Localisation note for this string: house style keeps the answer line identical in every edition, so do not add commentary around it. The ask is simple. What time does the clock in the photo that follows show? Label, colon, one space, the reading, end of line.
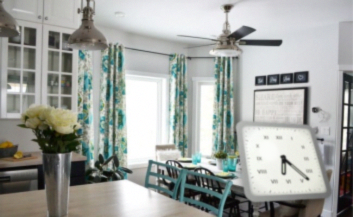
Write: 6:23
